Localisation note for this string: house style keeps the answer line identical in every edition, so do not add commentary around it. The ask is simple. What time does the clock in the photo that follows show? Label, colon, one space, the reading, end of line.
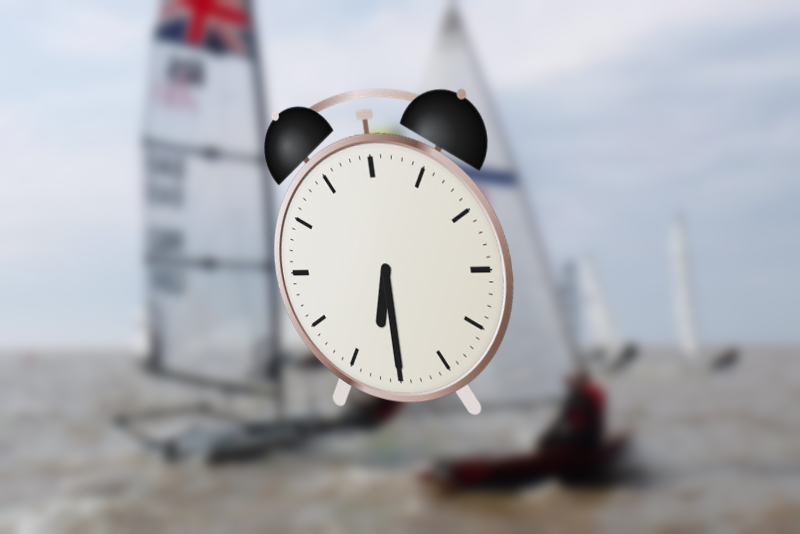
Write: 6:30
